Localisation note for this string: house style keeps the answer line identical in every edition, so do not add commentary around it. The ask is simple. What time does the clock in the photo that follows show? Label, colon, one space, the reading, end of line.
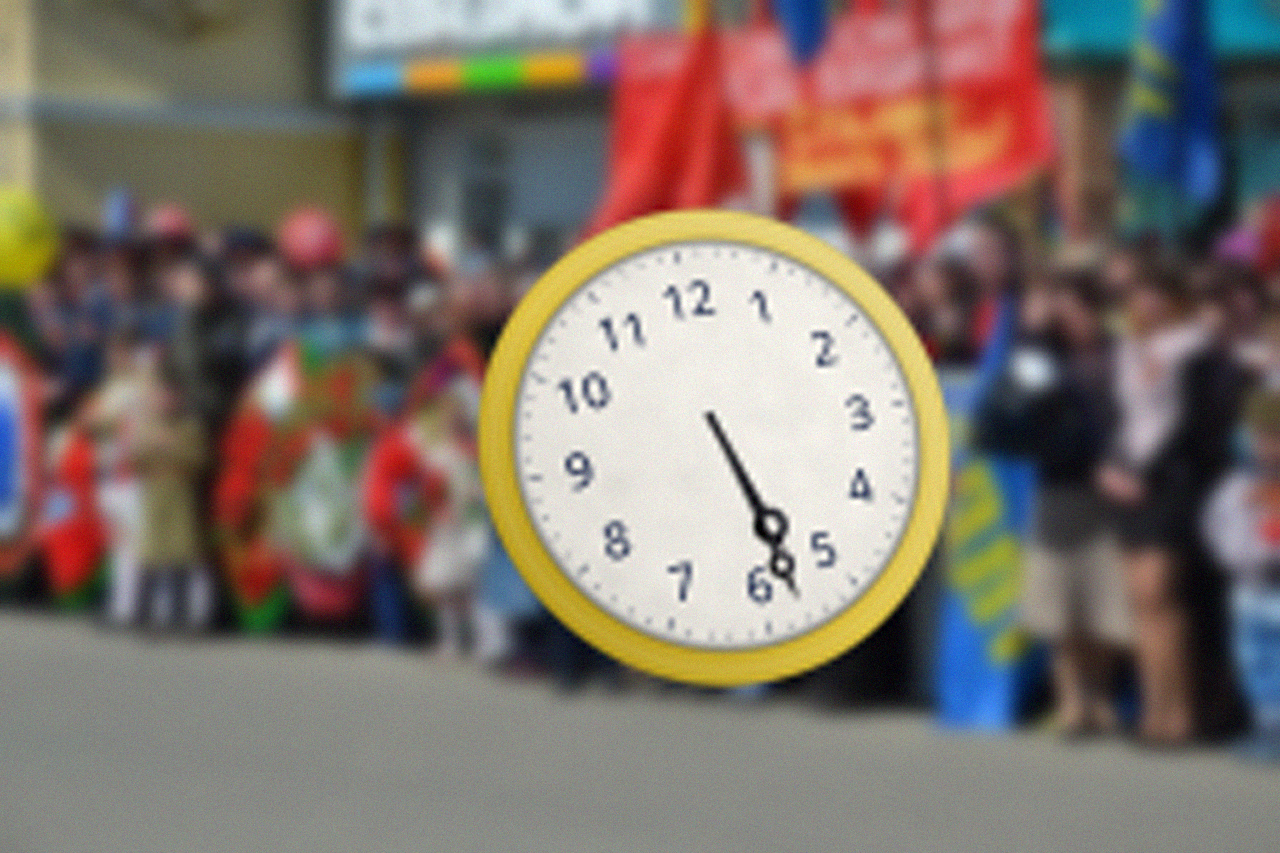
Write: 5:28
